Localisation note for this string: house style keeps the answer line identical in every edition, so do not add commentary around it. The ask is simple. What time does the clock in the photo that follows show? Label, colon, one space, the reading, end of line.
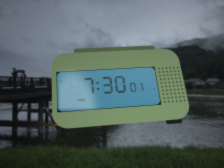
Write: 7:30:01
